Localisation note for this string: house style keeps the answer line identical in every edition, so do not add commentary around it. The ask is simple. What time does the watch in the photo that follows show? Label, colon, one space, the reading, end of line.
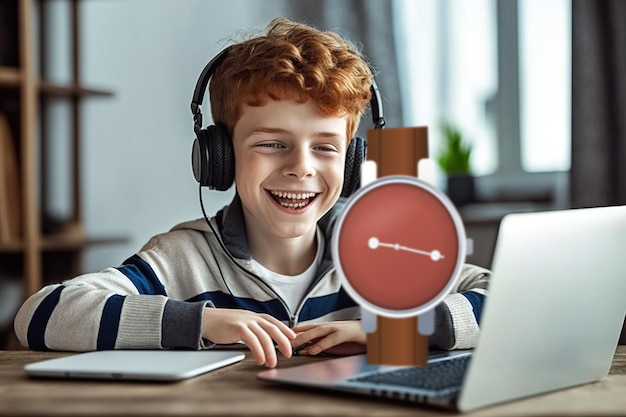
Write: 9:17
